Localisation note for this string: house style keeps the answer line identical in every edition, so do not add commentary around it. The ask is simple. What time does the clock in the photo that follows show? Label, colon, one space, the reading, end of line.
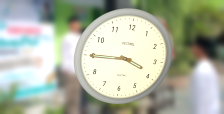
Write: 3:45
